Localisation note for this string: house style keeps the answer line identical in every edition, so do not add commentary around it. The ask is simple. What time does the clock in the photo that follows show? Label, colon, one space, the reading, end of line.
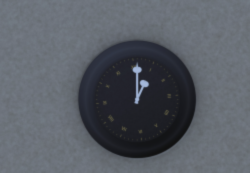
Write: 1:01
